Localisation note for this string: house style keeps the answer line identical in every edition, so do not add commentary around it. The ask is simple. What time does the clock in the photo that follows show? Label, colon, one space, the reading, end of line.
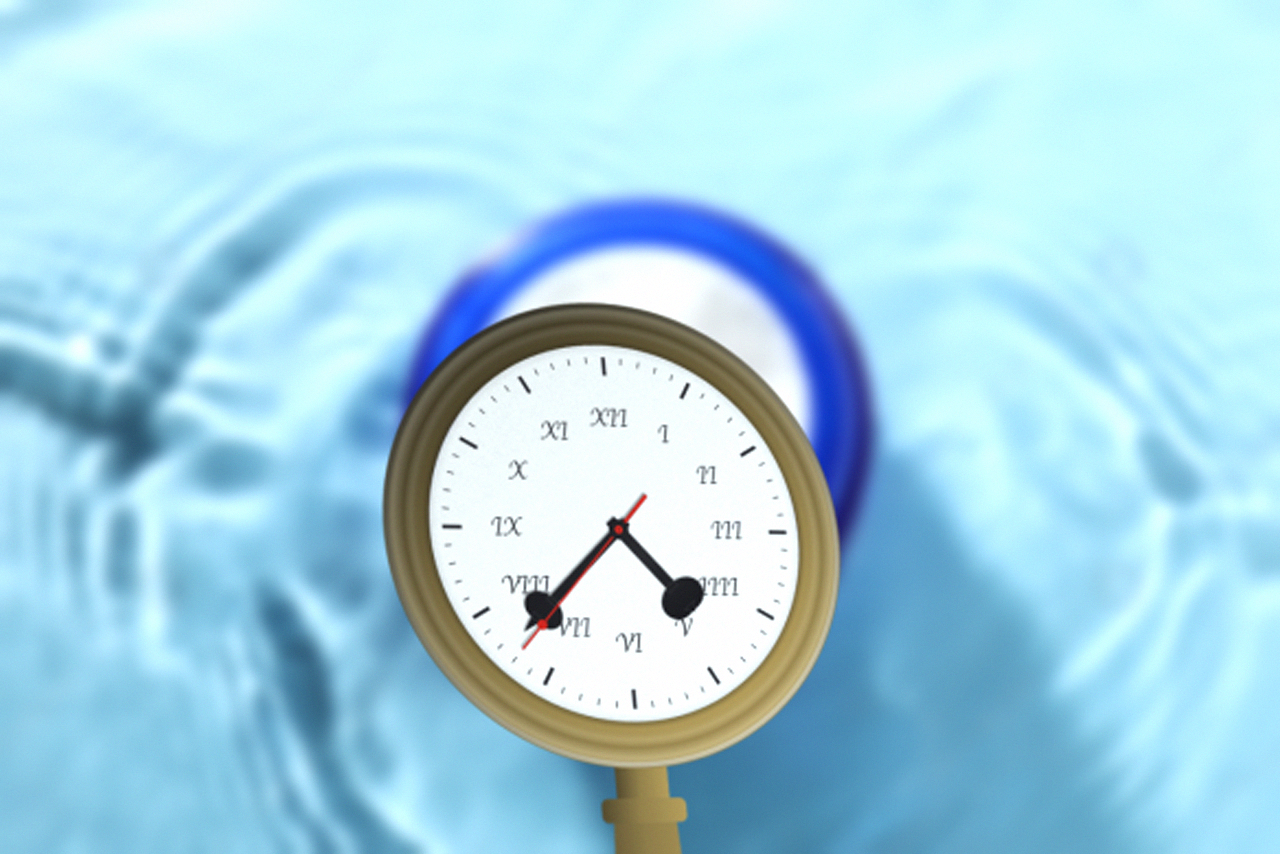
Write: 4:37:37
